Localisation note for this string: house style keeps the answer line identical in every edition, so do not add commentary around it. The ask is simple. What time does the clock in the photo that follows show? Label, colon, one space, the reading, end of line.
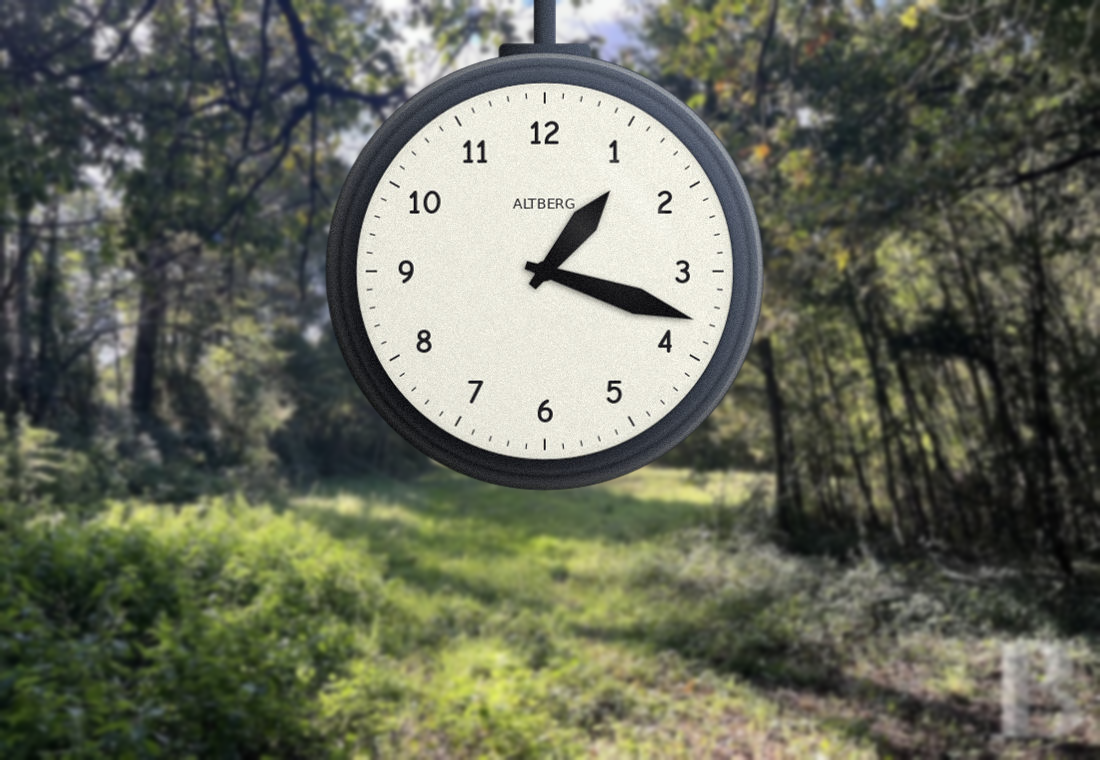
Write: 1:18
